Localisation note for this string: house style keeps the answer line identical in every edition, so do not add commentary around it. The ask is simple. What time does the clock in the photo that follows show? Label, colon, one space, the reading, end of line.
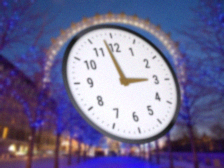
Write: 2:58
